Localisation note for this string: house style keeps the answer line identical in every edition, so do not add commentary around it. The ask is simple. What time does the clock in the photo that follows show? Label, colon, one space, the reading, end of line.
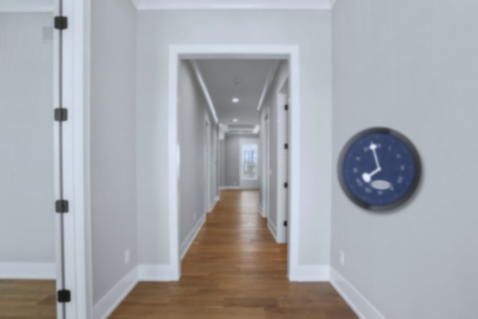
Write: 7:58
